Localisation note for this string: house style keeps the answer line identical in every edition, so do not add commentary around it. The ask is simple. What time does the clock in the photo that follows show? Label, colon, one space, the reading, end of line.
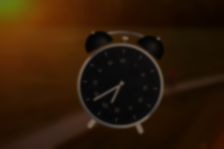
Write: 6:39
